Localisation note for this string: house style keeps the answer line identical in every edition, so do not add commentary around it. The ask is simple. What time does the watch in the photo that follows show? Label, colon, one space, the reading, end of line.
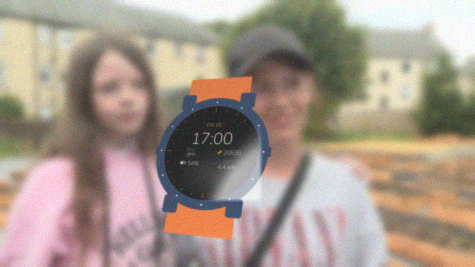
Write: 17:00
